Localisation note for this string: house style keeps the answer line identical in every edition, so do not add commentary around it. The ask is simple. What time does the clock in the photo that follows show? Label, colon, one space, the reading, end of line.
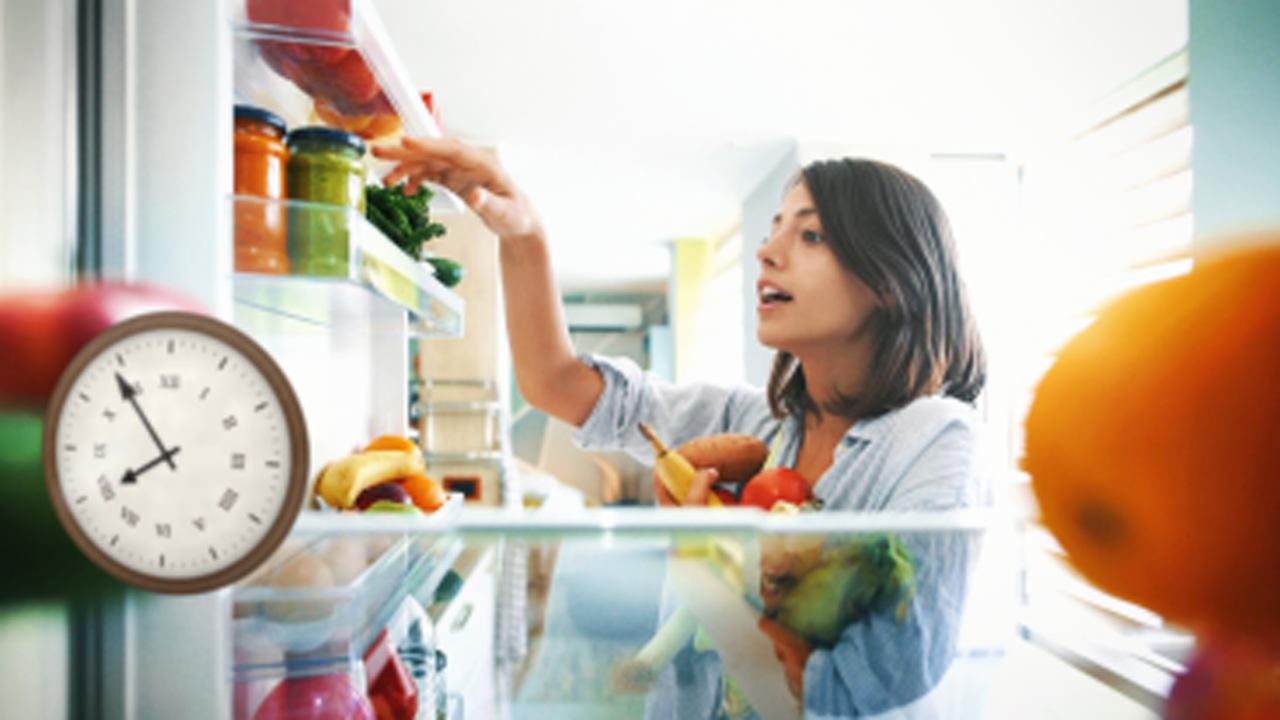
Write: 7:54
